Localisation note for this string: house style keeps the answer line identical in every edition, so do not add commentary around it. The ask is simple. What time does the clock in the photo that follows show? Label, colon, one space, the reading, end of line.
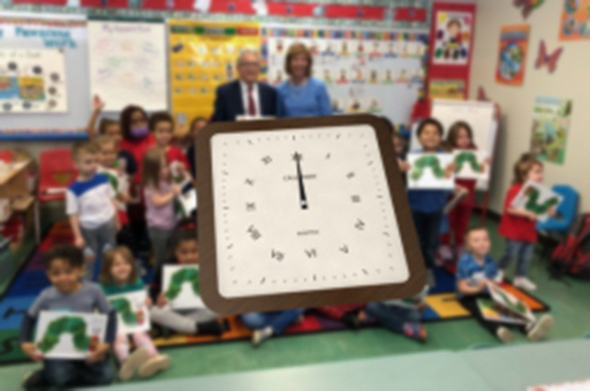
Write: 12:00
